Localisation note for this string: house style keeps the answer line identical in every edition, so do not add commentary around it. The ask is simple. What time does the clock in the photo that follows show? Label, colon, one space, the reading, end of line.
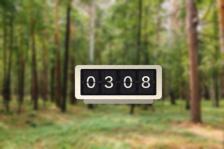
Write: 3:08
